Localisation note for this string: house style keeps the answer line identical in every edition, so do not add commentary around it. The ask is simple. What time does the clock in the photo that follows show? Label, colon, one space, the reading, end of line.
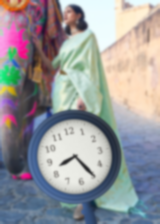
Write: 8:25
